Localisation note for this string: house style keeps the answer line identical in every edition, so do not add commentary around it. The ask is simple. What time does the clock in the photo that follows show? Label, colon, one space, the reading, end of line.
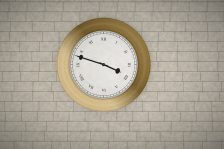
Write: 3:48
